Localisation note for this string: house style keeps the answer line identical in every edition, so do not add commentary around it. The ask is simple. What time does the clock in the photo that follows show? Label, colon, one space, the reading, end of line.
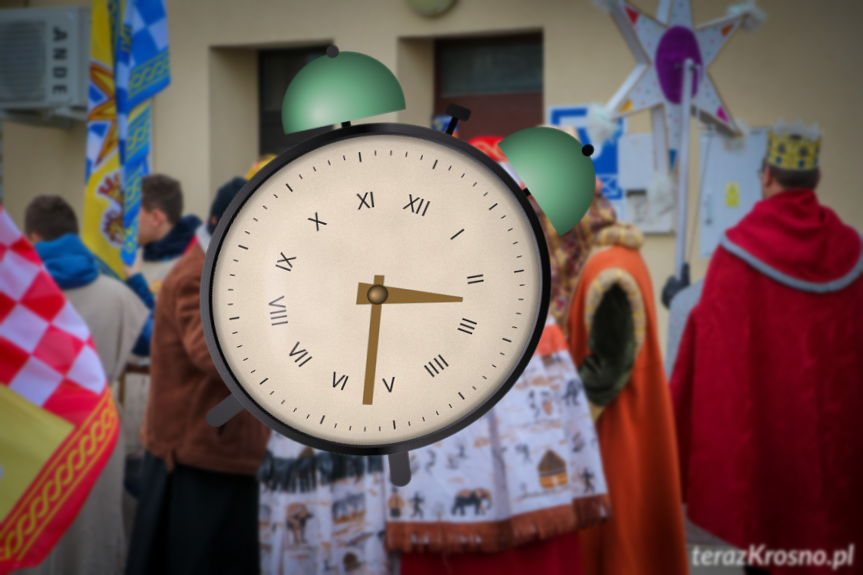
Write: 2:27
